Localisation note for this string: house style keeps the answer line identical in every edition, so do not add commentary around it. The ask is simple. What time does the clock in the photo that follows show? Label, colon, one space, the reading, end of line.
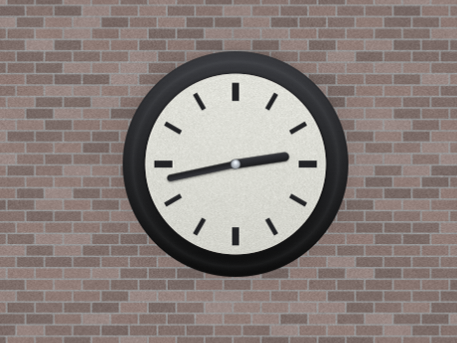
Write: 2:43
